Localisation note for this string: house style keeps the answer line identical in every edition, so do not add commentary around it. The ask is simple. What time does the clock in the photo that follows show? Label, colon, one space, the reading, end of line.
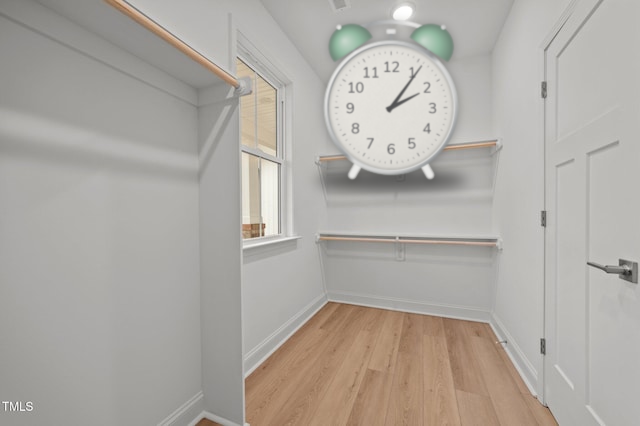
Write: 2:06
